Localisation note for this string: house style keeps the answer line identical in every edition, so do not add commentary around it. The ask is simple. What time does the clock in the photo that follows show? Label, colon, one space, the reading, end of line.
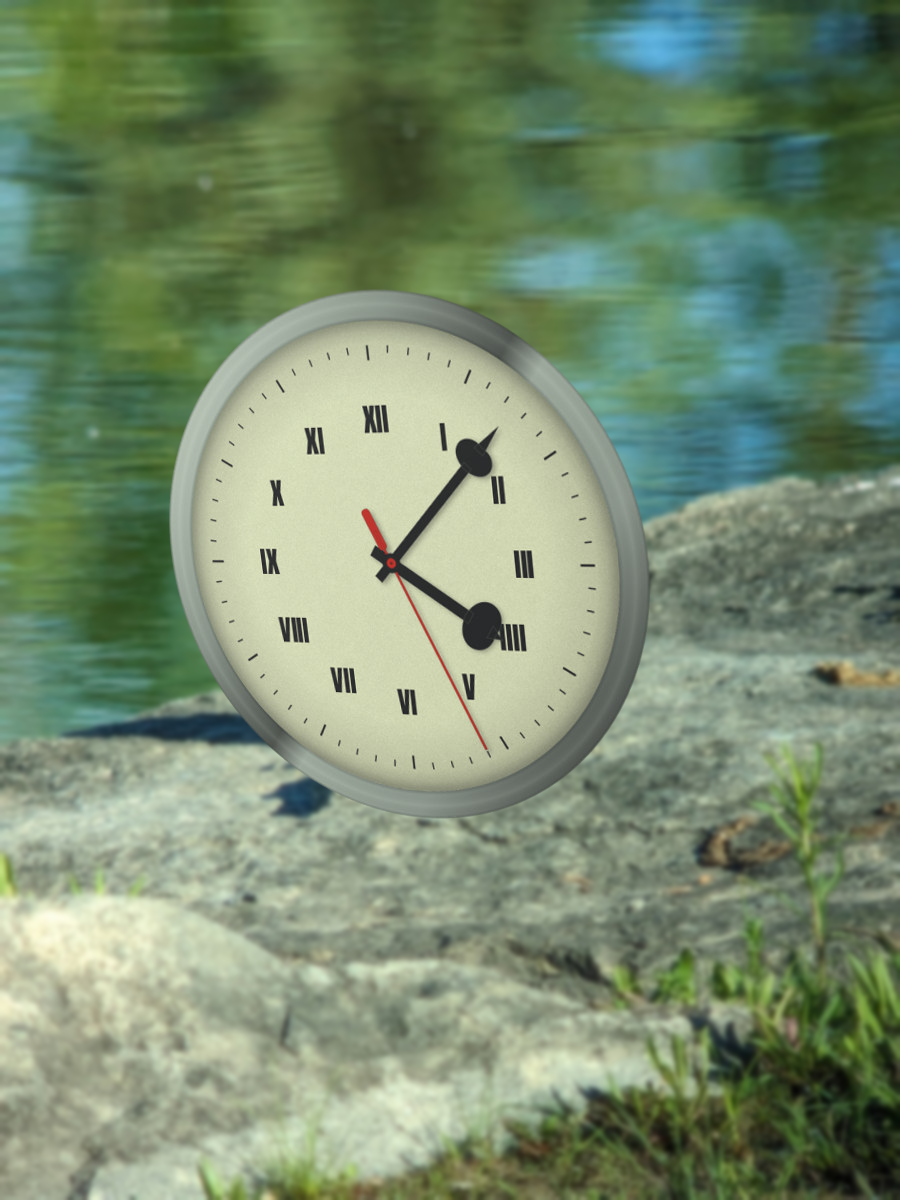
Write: 4:07:26
